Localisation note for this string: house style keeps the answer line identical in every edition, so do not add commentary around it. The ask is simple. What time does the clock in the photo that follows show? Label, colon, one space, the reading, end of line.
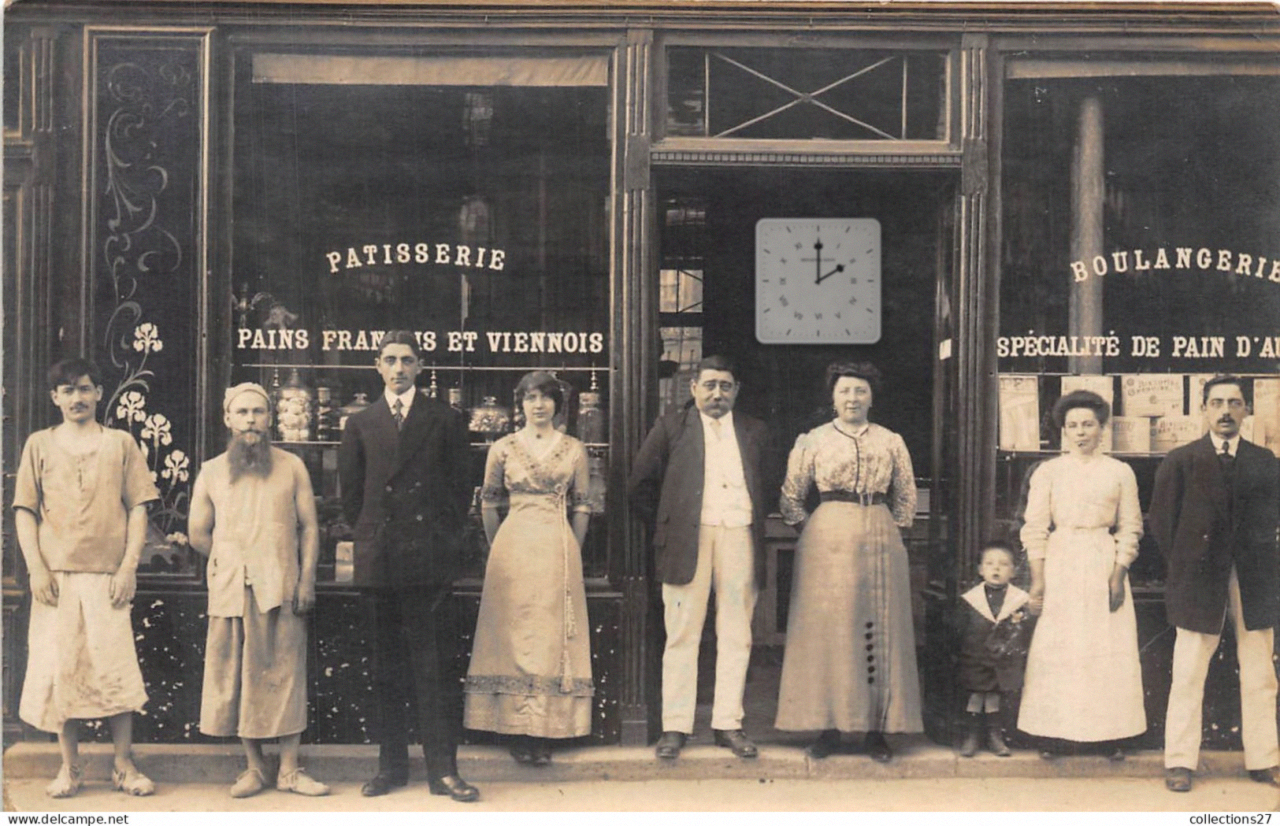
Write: 2:00
